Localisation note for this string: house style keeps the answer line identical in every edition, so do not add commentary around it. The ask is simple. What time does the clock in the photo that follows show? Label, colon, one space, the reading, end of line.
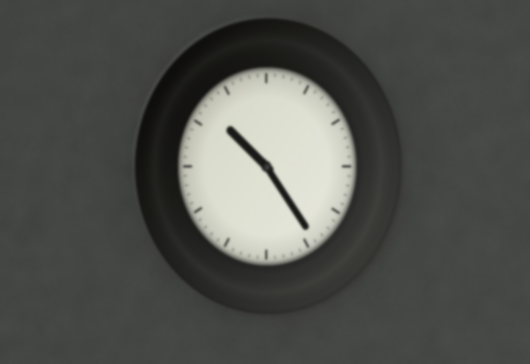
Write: 10:24
